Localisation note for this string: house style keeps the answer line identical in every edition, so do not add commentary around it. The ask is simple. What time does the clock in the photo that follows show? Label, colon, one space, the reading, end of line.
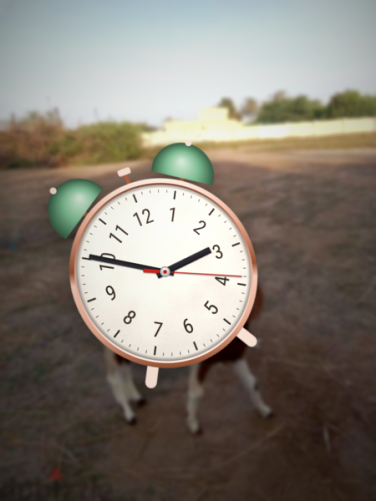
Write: 2:50:19
